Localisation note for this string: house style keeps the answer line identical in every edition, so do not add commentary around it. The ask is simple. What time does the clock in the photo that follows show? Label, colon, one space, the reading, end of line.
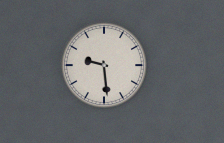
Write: 9:29
